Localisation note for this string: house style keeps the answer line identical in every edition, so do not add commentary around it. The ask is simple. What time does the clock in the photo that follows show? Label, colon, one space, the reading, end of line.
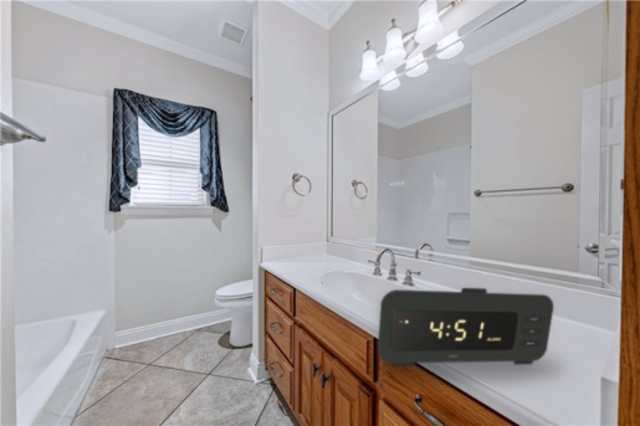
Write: 4:51
